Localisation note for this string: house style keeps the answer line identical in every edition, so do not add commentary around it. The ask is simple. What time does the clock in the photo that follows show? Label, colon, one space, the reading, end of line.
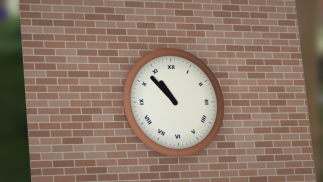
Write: 10:53
